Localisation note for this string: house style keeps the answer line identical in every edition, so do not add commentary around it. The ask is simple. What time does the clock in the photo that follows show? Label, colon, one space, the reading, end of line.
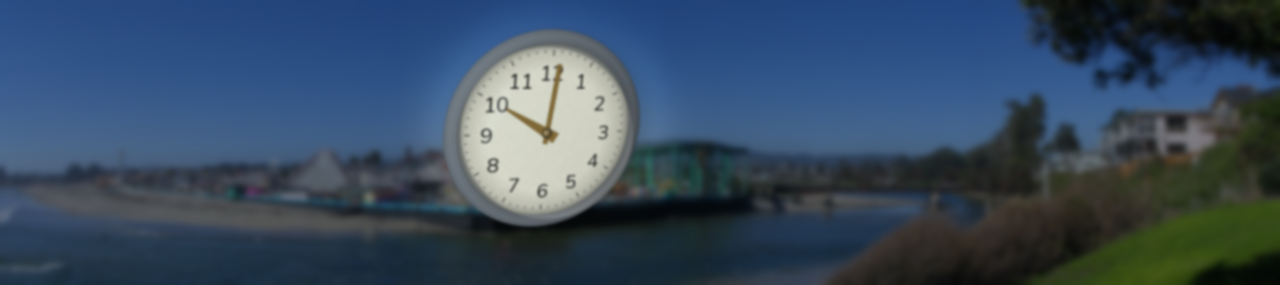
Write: 10:01
